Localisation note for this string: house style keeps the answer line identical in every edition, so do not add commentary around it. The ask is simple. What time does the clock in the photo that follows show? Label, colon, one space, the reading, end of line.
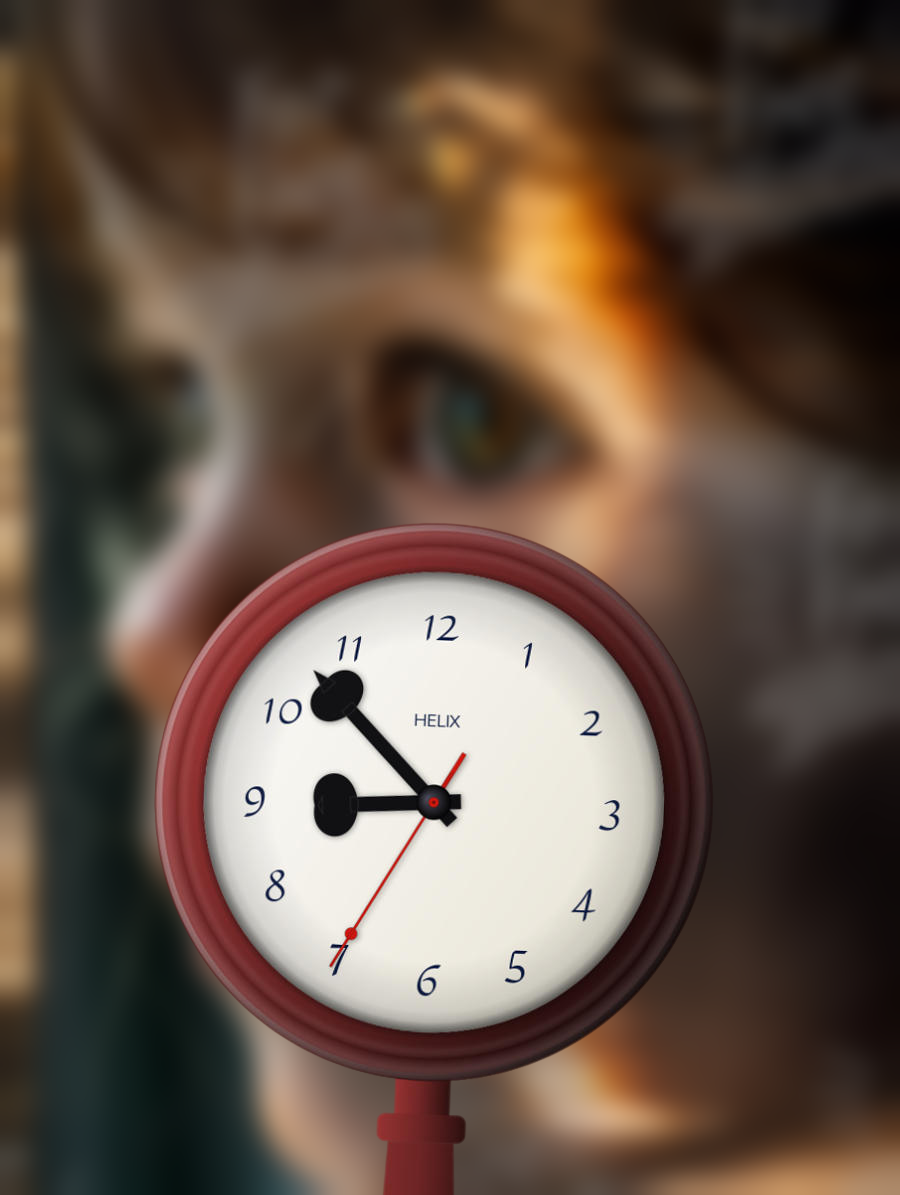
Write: 8:52:35
